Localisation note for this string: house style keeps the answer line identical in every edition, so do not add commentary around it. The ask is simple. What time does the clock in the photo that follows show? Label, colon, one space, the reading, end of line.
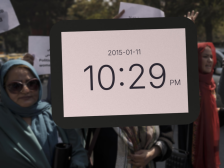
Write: 10:29
